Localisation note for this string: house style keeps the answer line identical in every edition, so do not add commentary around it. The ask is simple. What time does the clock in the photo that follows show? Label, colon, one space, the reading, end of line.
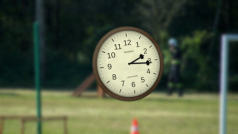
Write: 2:16
